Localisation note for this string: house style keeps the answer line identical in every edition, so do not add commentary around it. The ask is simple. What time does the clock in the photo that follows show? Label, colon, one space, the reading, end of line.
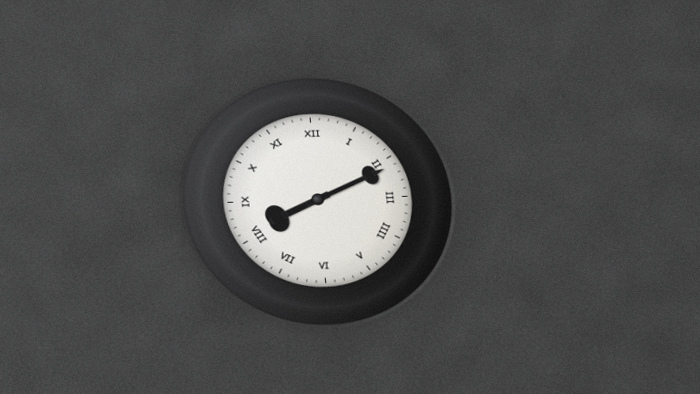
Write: 8:11
